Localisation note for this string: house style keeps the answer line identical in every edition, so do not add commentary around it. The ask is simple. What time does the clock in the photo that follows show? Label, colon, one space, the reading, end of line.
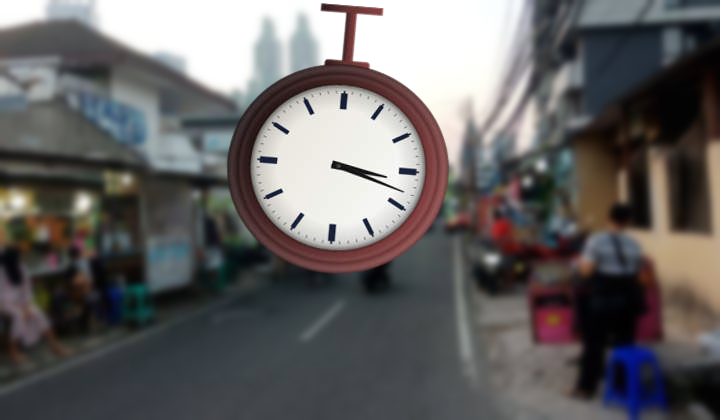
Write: 3:18
